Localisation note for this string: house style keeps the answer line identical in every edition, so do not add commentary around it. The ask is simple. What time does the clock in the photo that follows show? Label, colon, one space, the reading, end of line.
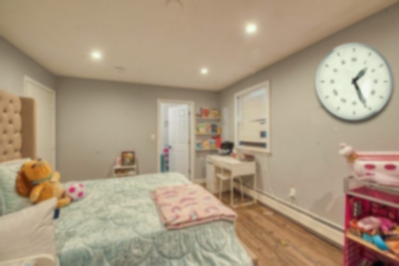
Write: 1:26
